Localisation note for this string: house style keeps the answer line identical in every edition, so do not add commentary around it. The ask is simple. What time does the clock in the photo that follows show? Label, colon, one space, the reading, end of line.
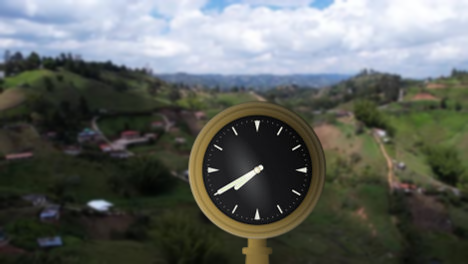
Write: 7:40
